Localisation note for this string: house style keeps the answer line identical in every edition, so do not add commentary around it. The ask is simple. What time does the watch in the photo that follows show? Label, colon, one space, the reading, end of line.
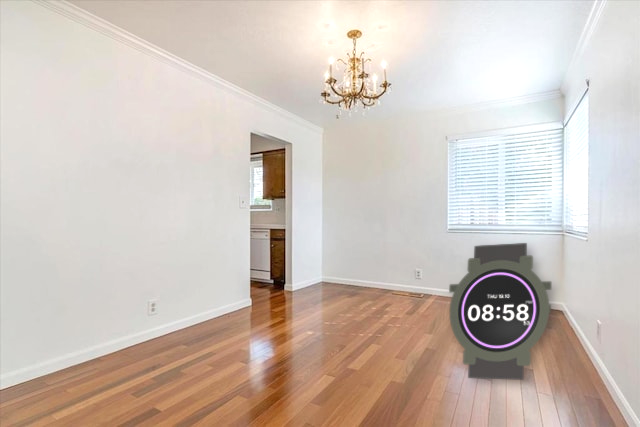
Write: 8:58
